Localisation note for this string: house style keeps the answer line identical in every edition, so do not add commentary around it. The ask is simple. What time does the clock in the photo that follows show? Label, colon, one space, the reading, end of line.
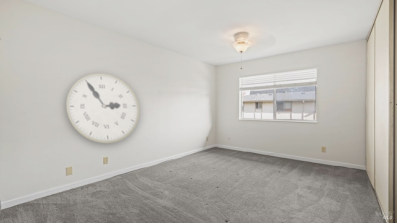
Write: 2:55
